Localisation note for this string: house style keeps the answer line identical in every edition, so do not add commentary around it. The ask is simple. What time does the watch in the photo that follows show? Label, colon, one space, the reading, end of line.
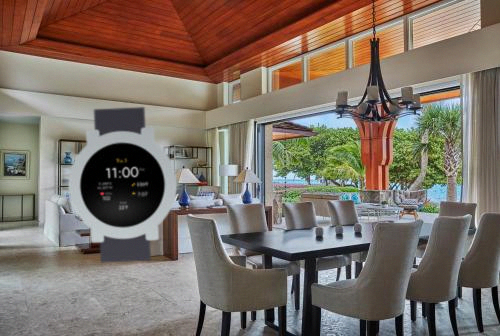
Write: 11:00
